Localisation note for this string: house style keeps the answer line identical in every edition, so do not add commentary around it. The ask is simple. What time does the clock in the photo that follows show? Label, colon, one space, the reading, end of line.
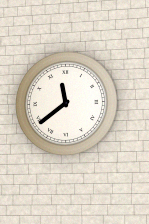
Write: 11:39
